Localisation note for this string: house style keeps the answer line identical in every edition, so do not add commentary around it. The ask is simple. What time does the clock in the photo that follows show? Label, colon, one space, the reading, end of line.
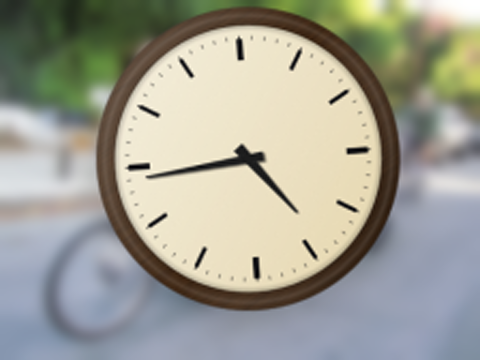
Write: 4:44
